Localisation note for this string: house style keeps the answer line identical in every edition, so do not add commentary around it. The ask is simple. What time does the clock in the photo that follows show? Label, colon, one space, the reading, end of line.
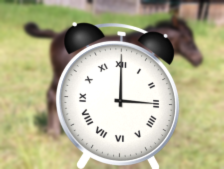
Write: 3:00
